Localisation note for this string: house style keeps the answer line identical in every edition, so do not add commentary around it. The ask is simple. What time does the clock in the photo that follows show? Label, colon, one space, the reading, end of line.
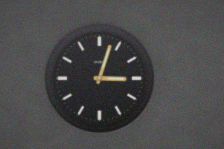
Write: 3:03
